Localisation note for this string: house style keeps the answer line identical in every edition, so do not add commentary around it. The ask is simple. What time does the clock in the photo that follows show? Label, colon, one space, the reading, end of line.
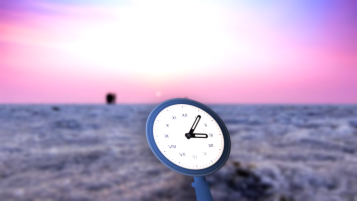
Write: 3:06
